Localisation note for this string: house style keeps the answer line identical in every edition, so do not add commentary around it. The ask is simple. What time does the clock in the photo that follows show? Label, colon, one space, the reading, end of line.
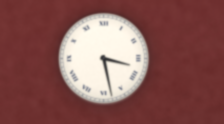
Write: 3:28
